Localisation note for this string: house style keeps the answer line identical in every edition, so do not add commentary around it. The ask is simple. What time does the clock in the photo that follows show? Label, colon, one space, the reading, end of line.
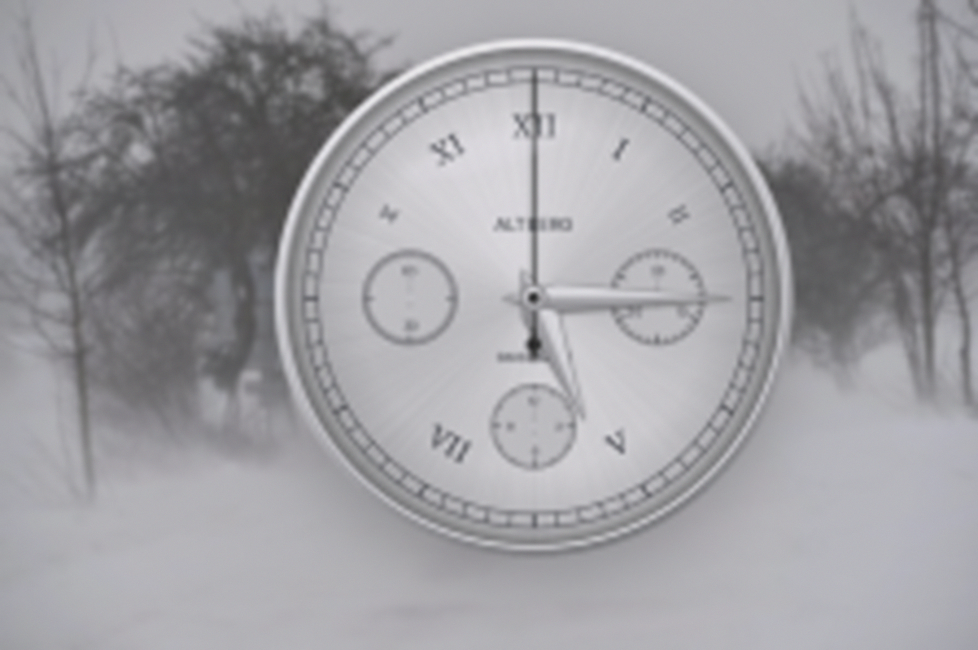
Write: 5:15
